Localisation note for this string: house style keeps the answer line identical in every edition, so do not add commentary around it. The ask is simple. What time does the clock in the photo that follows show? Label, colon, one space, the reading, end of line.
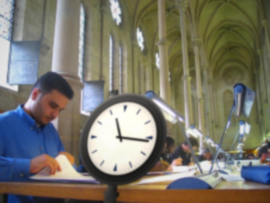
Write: 11:16
